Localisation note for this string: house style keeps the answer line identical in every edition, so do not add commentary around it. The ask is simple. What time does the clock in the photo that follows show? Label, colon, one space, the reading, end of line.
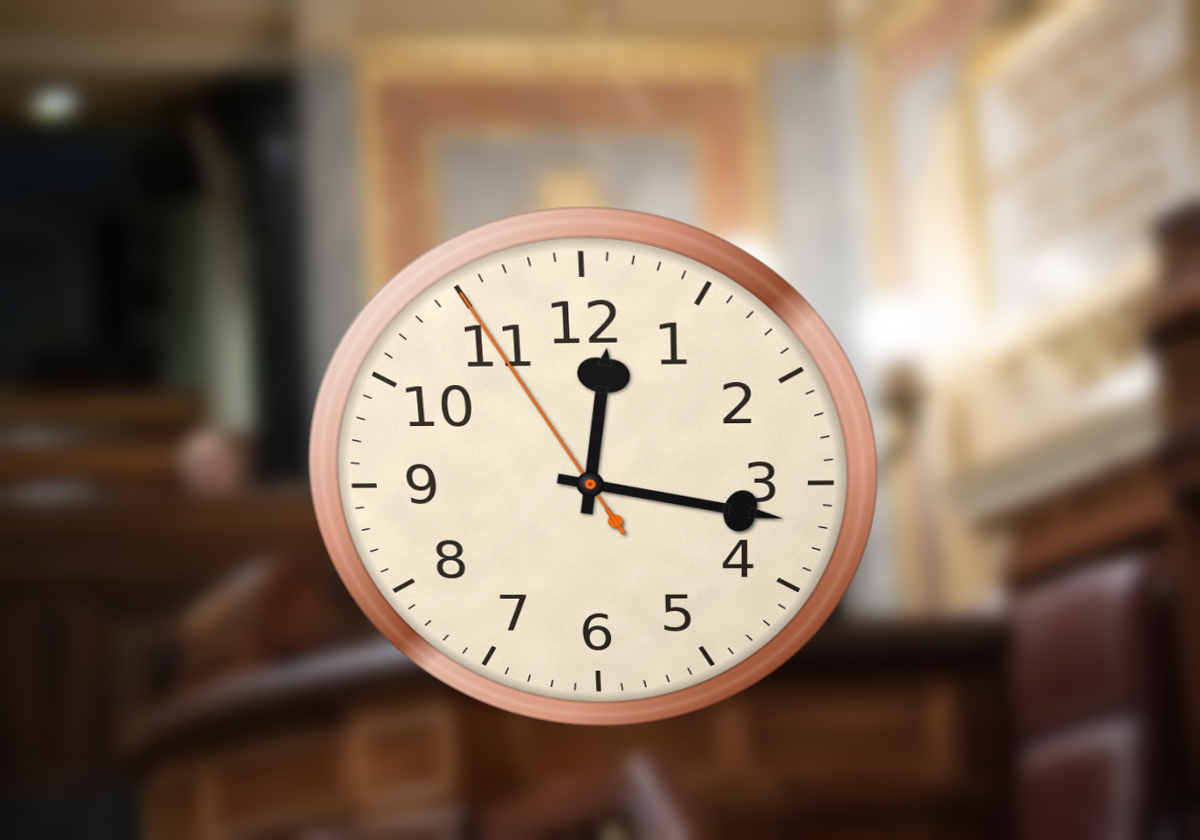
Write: 12:16:55
